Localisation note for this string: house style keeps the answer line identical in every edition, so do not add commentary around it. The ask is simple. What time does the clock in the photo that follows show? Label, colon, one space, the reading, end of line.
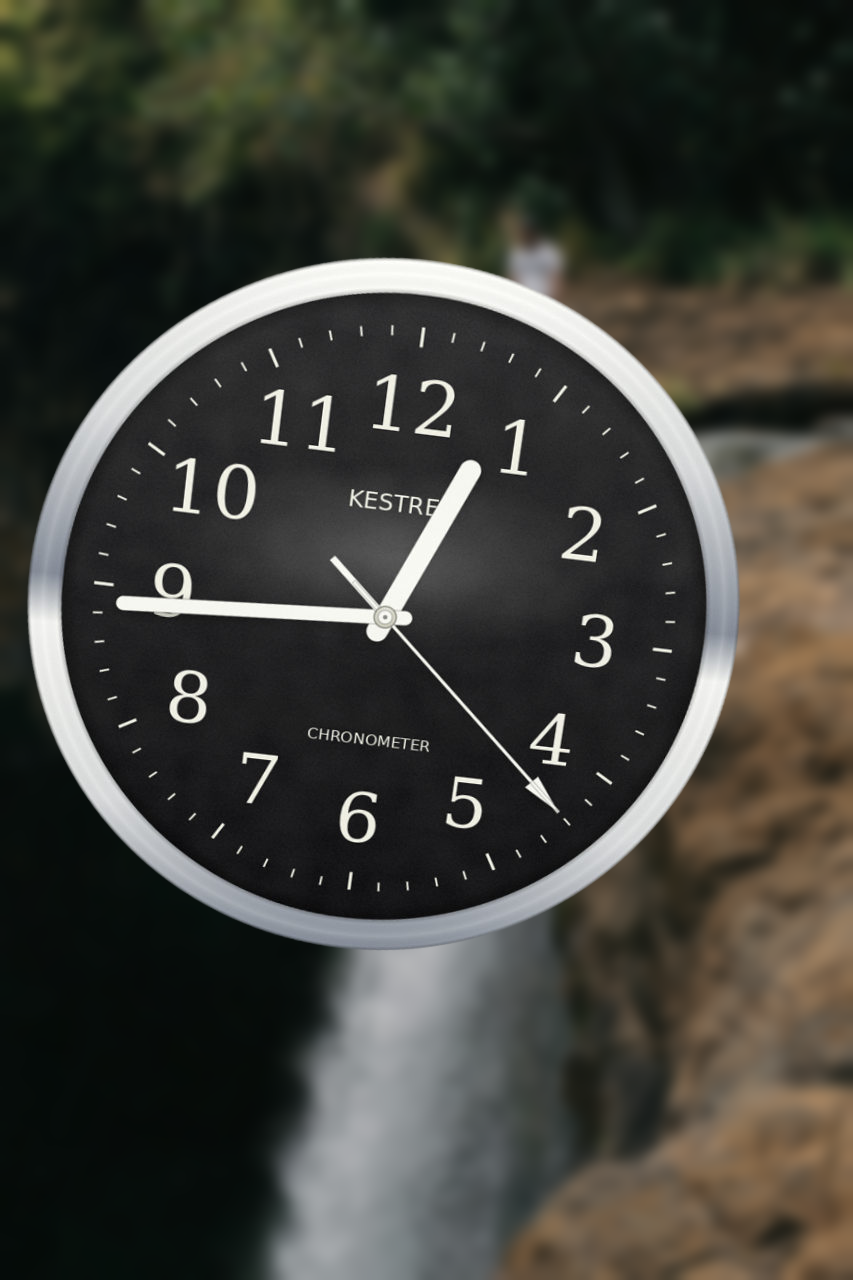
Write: 12:44:22
